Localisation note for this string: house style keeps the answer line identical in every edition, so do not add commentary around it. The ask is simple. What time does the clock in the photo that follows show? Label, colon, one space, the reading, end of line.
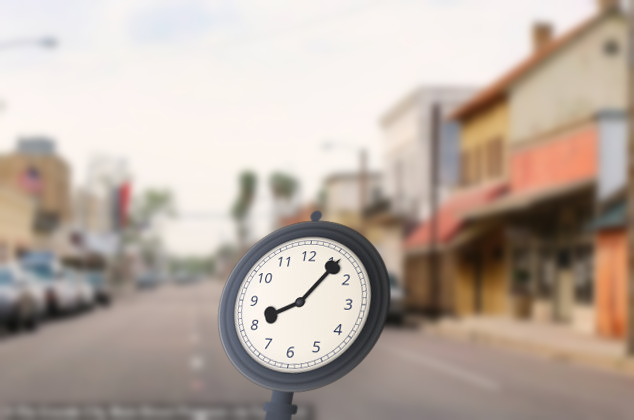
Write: 8:06
